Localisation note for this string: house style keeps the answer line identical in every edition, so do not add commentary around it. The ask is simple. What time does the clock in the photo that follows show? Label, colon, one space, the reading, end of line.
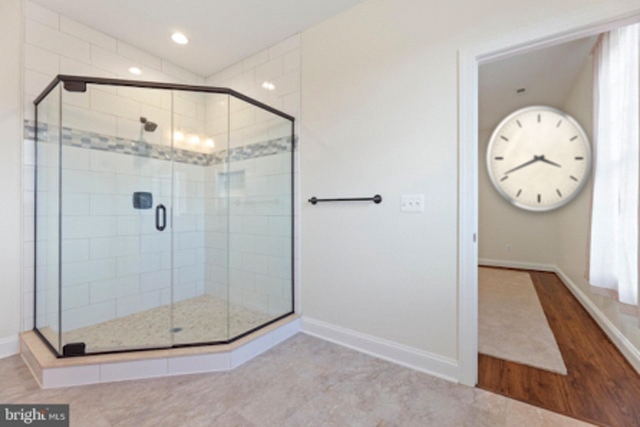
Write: 3:41
